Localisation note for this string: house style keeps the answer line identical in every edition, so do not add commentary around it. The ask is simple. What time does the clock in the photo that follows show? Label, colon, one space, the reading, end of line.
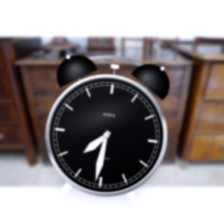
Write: 7:31
